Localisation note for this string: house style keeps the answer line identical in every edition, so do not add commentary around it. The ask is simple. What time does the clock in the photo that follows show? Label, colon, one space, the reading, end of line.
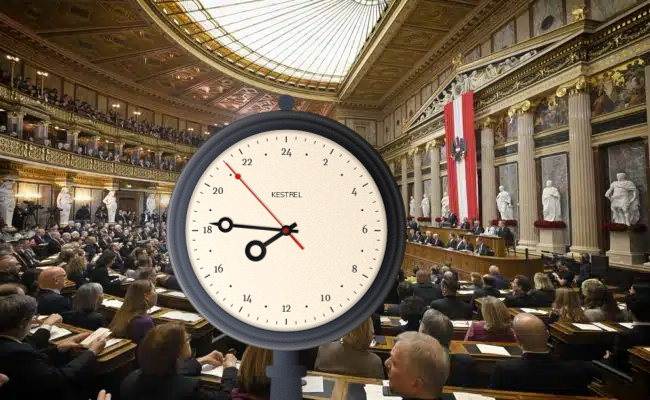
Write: 15:45:53
